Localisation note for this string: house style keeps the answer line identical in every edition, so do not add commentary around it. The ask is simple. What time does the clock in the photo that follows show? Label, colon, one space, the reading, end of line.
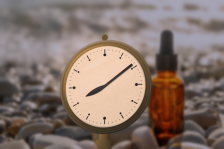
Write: 8:09
